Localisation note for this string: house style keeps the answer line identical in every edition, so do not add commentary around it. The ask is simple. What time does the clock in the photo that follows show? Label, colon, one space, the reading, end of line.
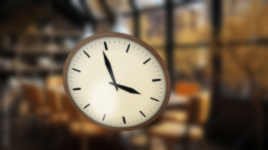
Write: 3:59
